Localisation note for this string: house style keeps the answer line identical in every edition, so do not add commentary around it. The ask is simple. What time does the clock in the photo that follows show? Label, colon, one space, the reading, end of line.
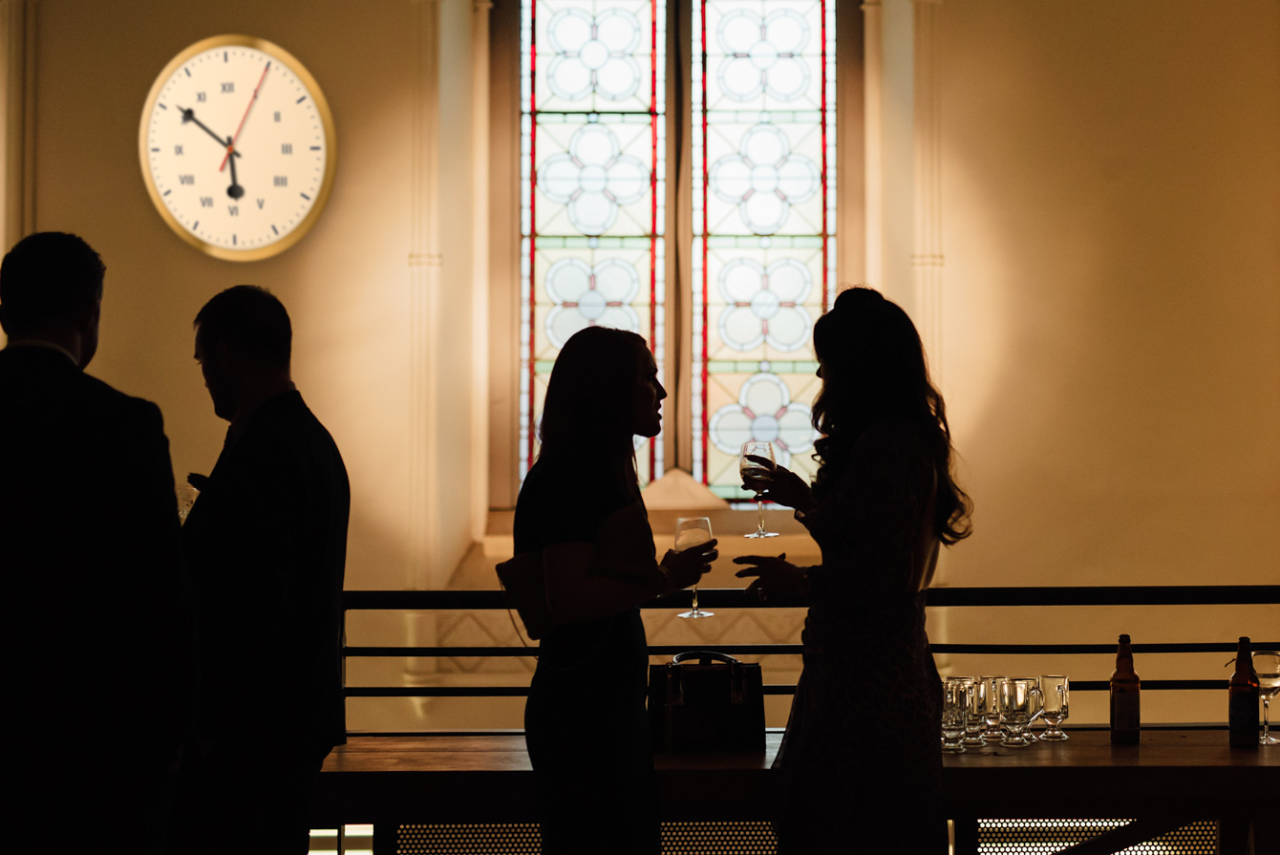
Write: 5:51:05
